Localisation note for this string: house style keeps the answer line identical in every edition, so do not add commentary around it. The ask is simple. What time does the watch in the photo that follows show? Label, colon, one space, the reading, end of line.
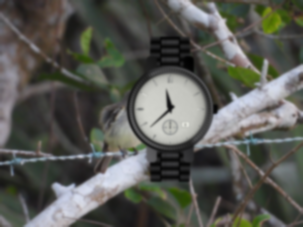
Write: 11:38
